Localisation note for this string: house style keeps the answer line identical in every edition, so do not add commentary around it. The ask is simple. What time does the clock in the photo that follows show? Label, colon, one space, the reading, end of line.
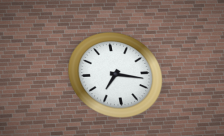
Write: 7:17
